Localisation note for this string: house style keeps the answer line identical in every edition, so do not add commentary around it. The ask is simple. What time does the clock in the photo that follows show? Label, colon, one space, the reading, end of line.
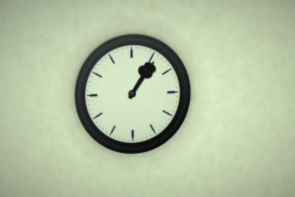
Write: 1:06
